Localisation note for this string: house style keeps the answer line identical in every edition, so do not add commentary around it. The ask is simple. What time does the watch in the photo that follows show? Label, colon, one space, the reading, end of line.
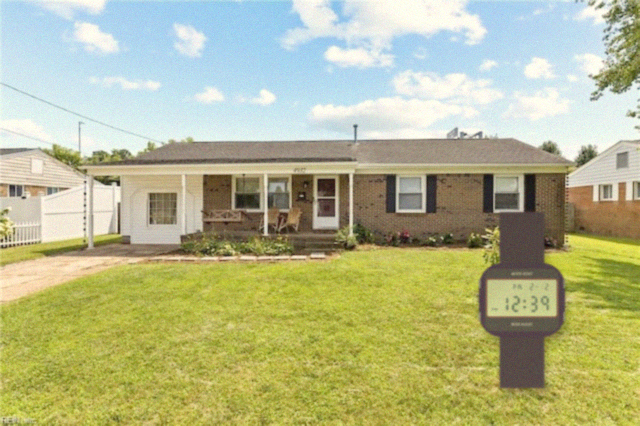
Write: 12:39
